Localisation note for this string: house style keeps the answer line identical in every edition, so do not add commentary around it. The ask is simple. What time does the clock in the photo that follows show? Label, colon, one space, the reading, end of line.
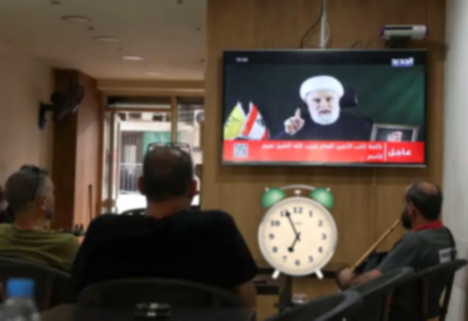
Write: 6:56
